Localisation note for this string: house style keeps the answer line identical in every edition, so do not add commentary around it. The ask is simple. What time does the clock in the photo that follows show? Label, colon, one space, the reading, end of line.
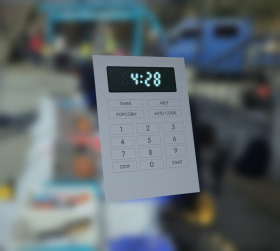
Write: 4:28
